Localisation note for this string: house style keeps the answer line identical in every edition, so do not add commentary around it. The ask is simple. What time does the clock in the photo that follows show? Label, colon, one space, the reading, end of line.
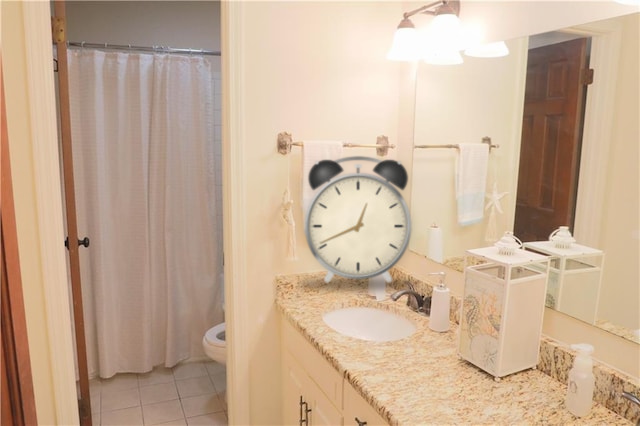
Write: 12:41
